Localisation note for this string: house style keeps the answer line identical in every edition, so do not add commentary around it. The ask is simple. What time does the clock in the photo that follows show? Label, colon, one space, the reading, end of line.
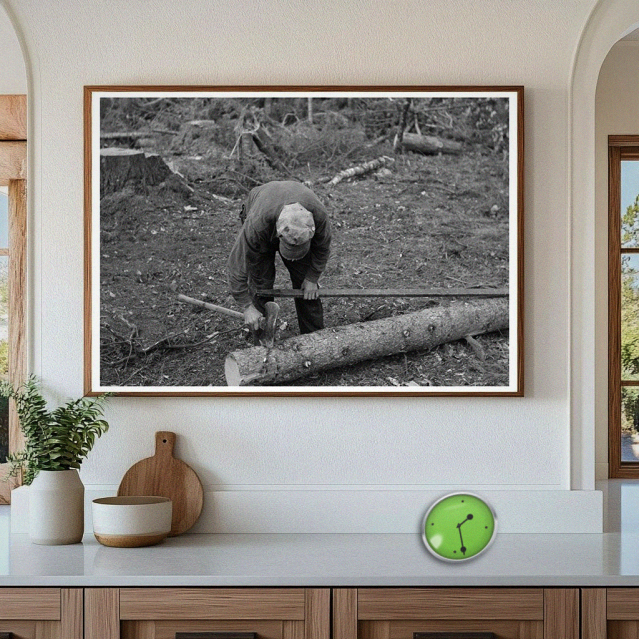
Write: 1:27
